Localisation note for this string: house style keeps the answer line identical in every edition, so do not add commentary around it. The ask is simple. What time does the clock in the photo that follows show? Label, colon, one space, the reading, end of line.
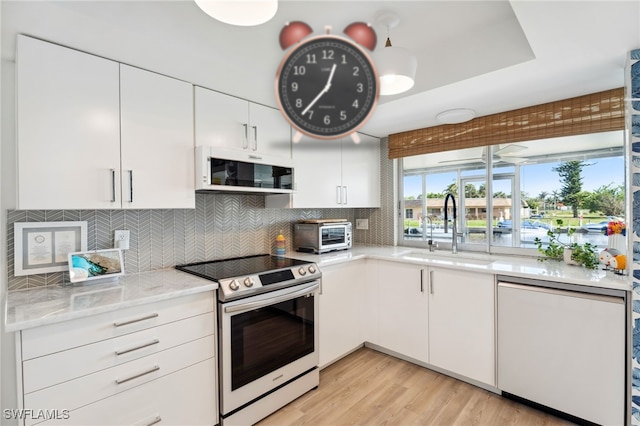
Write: 12:37
